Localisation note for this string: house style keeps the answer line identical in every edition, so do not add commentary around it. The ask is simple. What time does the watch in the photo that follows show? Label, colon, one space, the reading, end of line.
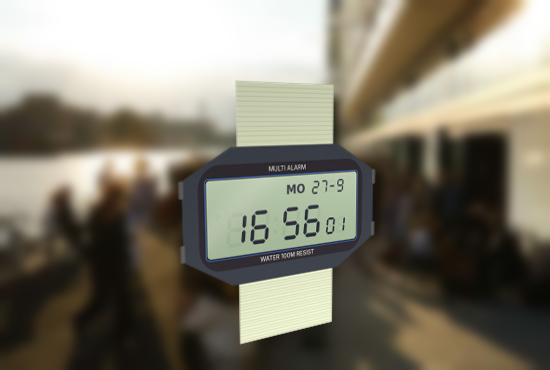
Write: 16:56:01
